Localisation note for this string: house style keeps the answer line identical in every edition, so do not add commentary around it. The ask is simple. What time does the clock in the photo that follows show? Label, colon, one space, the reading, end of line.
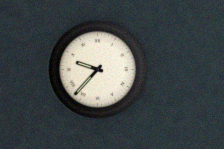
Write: 9:37
